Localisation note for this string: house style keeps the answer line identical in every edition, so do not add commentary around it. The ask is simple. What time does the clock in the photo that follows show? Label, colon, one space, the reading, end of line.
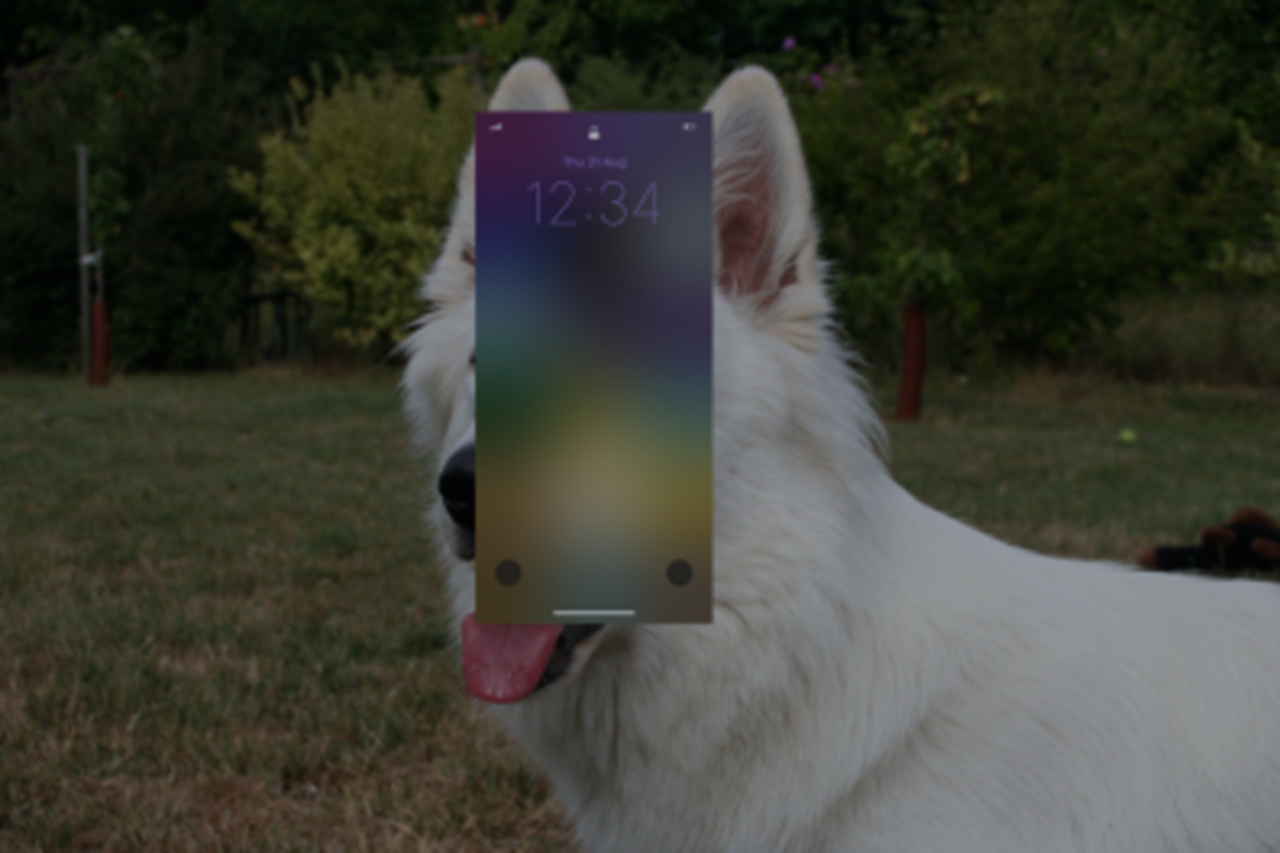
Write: 12:34
